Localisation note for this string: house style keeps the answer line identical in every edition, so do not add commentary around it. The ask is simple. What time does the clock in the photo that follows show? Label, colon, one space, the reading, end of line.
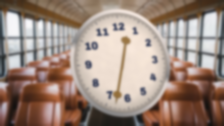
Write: 12:33
